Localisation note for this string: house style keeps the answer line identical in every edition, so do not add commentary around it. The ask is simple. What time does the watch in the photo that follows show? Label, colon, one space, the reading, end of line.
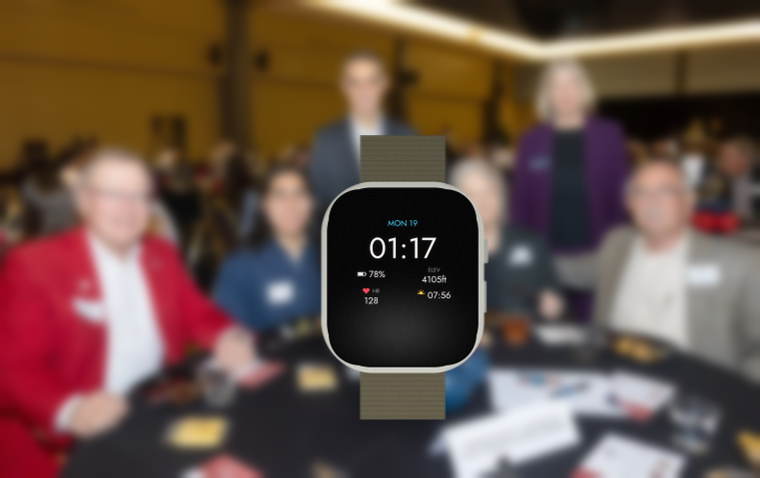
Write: 1:17
